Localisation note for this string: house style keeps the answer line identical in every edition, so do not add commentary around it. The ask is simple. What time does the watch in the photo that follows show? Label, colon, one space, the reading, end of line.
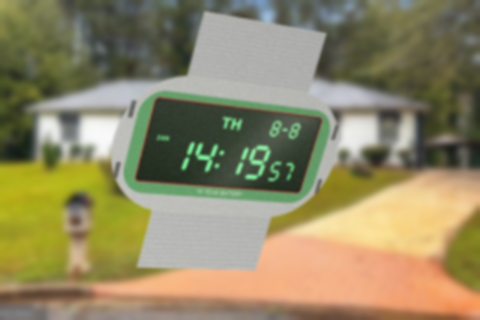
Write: 14:19:57
